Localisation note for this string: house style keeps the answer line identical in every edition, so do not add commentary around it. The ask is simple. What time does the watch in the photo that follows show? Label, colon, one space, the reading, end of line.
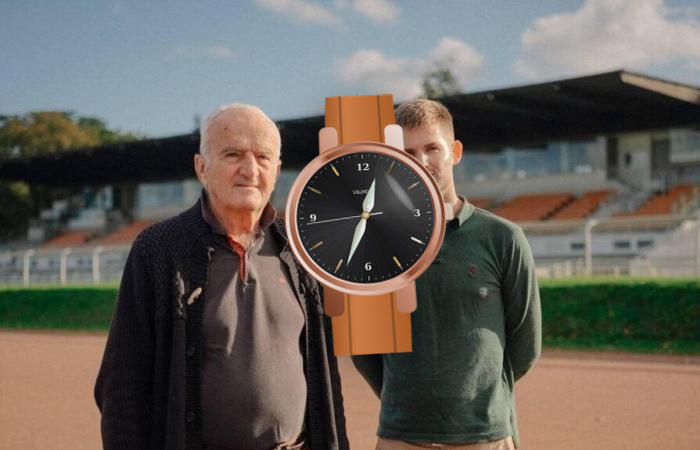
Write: 12:33:44
